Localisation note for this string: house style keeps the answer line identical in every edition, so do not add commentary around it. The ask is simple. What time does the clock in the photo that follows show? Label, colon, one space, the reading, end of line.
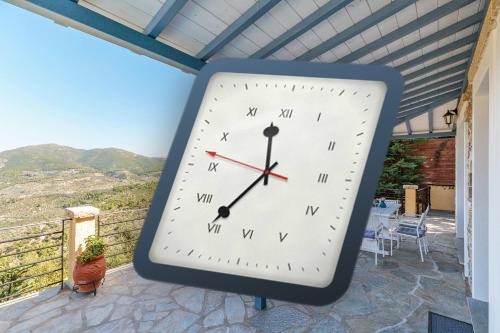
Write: 11:35:47
